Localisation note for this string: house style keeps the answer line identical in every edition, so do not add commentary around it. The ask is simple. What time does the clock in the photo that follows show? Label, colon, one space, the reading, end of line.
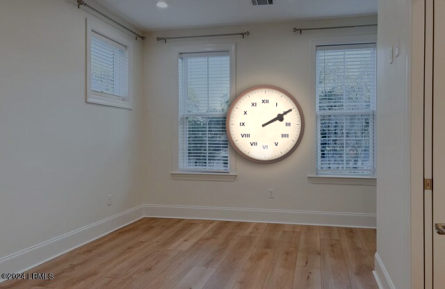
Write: 2:10
